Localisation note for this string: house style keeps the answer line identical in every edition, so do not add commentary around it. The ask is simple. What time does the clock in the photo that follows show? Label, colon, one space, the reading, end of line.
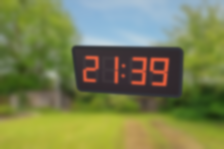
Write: 21:39
